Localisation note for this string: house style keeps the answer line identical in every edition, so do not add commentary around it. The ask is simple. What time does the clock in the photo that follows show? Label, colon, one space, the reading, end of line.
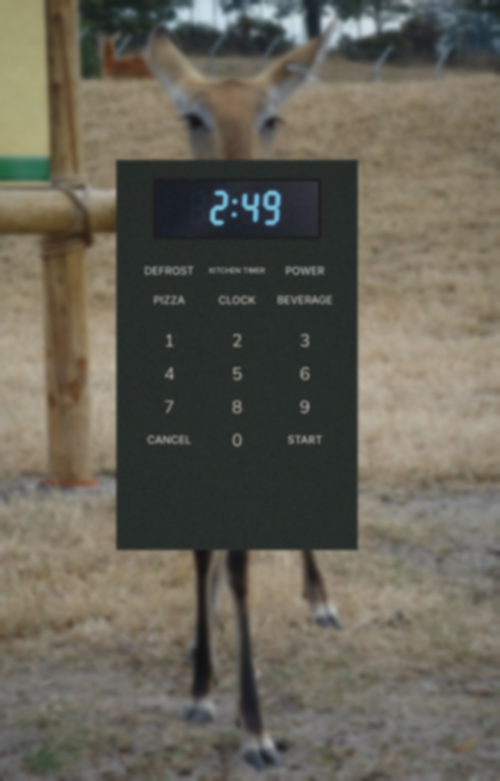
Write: 2:49
